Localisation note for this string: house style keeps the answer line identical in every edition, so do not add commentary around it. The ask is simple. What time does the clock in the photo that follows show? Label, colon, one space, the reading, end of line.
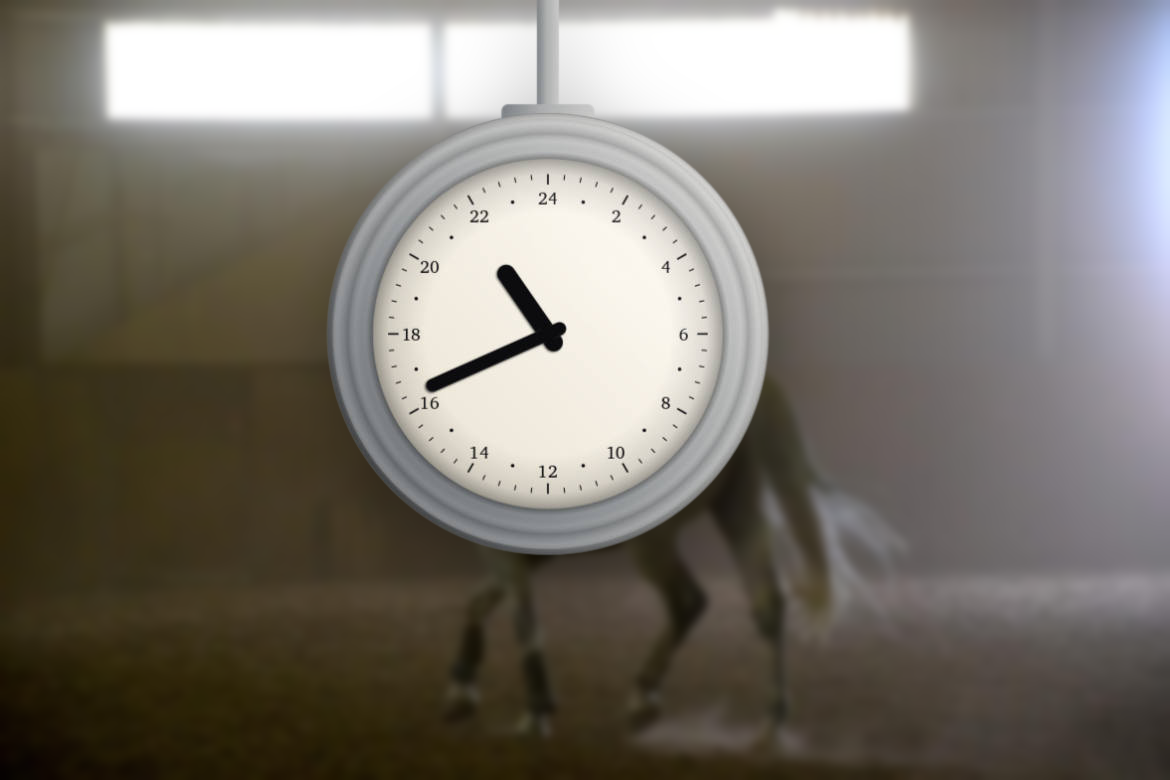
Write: 21:41
